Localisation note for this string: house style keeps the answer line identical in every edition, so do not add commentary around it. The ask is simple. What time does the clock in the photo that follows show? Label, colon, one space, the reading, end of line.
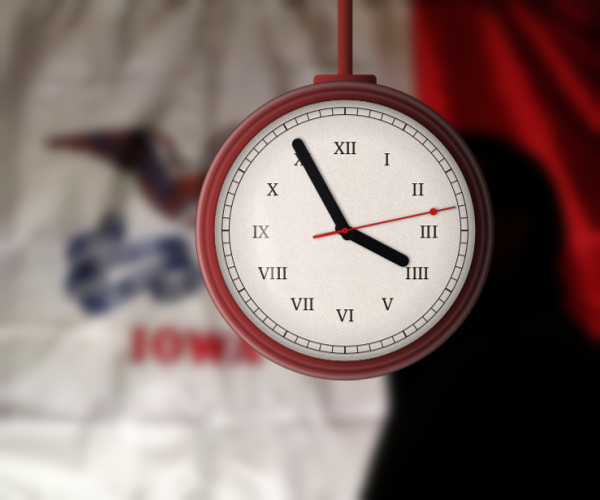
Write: 3:55:13
